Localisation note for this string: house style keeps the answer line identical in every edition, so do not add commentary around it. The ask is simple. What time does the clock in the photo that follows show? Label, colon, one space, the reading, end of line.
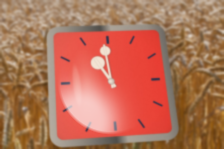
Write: 10:59
